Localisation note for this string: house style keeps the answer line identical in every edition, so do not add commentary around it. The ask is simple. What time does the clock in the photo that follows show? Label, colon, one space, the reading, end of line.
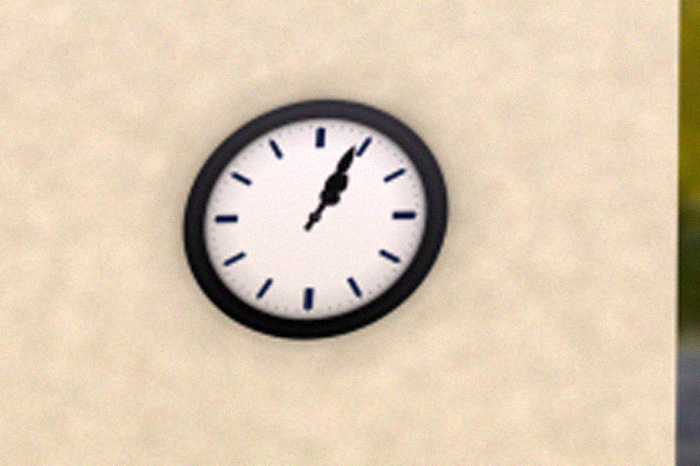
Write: 1:04
